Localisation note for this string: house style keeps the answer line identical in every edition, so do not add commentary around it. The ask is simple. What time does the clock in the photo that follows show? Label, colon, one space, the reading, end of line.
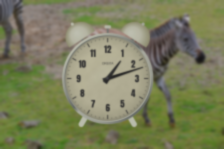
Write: 1:12
